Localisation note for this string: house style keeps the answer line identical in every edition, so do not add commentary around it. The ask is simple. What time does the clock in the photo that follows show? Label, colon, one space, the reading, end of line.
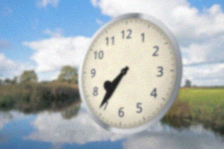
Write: 7:36
